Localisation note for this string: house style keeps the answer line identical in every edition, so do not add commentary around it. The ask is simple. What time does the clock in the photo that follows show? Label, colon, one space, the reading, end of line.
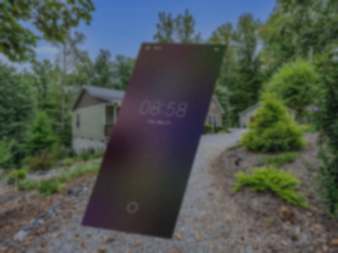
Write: 8:58
